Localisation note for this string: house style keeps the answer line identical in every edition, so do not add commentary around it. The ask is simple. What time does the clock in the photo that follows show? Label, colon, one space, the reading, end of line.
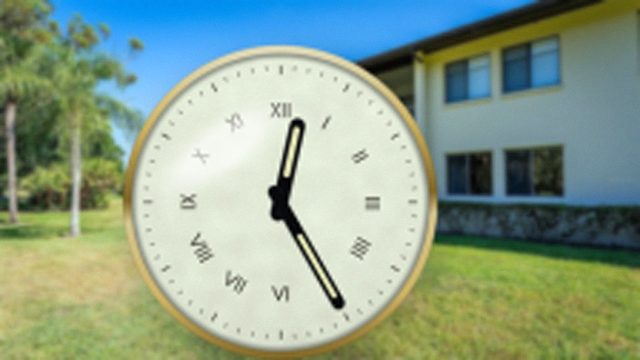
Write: 12:25
